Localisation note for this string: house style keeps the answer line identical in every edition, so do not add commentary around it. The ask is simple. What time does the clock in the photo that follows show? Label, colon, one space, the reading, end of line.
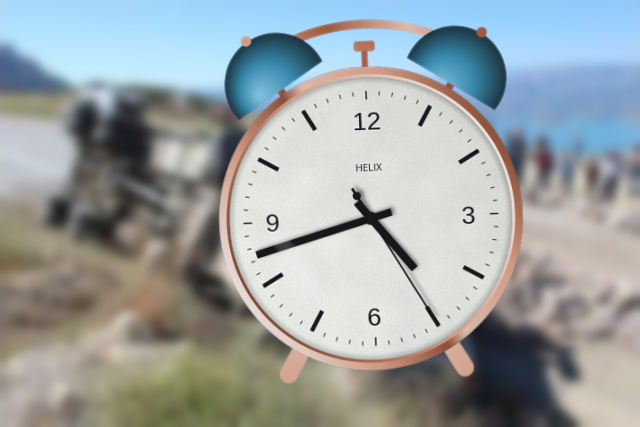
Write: 4:42:25
